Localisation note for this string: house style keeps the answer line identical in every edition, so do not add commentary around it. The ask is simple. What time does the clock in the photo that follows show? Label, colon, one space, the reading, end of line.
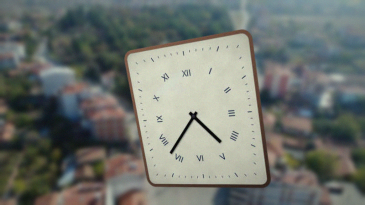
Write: 4:37
